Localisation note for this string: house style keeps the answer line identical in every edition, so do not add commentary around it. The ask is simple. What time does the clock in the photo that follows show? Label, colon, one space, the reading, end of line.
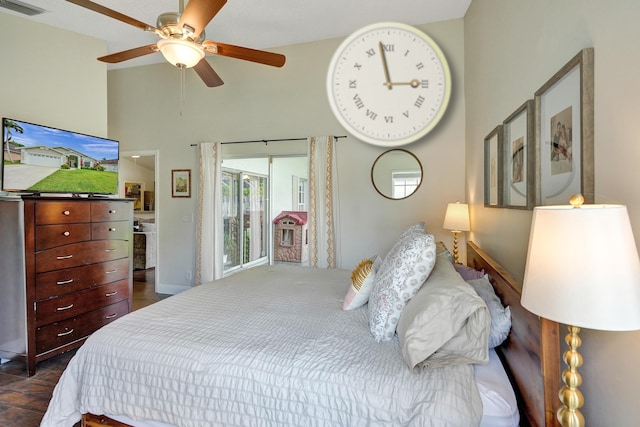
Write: 2:58
